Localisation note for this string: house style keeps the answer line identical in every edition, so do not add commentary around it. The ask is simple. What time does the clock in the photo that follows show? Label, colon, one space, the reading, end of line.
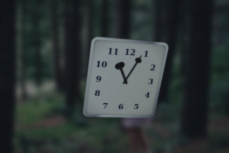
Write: 11:04
